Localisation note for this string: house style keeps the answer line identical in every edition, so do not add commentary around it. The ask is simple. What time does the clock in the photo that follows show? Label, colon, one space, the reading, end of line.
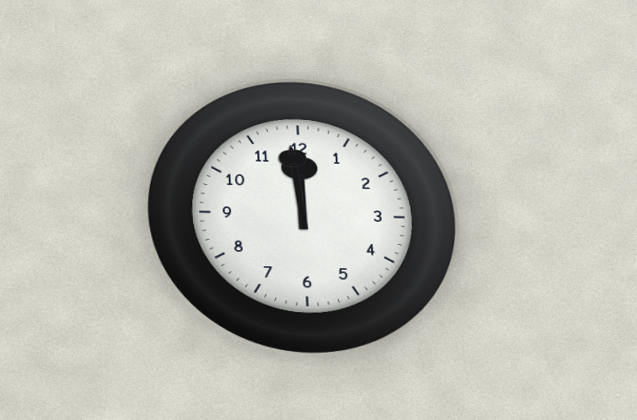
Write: 11:59
